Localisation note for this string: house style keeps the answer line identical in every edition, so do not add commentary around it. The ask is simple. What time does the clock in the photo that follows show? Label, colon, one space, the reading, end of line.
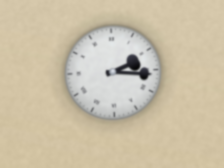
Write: 2:16
